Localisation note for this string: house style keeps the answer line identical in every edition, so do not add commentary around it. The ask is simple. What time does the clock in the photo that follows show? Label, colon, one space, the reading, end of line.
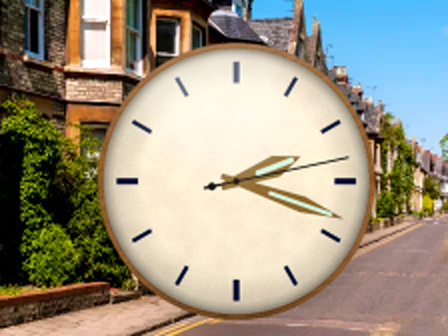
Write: 2:18:13
